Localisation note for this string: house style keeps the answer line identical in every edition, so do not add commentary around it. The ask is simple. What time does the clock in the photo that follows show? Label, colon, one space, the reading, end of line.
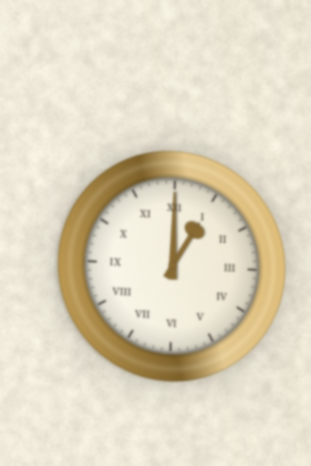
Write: 1:00
